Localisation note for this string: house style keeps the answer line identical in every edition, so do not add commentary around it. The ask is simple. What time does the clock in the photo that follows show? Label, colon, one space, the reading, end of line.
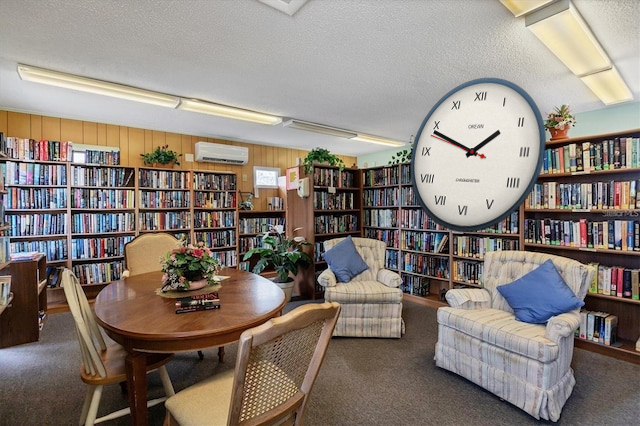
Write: 1:48:48
